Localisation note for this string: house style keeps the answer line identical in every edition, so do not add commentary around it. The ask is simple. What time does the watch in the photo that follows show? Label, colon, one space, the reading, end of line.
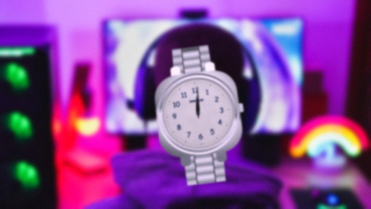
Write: 12:01
